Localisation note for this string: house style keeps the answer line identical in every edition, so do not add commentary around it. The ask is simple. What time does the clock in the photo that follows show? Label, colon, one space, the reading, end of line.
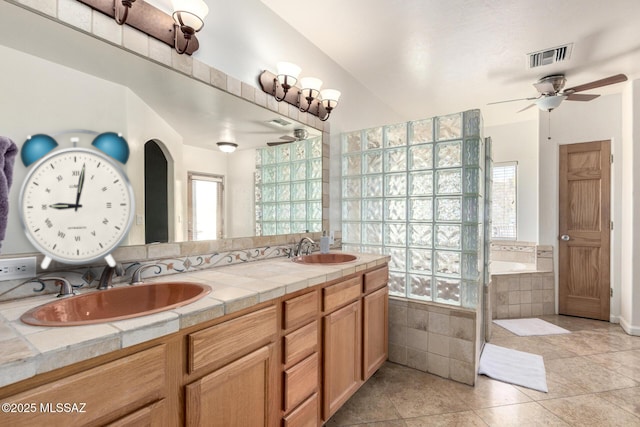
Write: 9:02
